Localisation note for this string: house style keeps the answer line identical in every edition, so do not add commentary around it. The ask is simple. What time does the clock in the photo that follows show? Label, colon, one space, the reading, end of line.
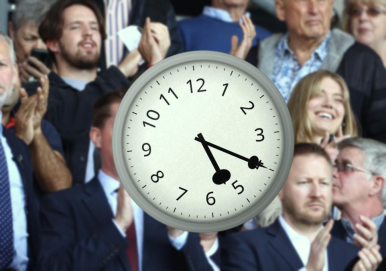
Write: 5:20
